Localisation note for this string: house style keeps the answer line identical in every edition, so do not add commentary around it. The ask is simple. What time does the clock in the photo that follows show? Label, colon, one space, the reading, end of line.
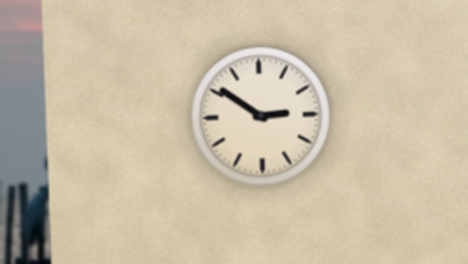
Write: 2:51
